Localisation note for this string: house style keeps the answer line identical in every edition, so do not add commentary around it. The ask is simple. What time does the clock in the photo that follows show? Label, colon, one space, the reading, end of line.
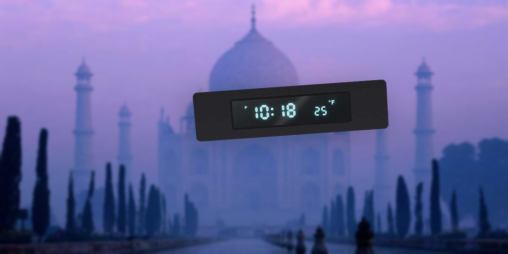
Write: 10:18
